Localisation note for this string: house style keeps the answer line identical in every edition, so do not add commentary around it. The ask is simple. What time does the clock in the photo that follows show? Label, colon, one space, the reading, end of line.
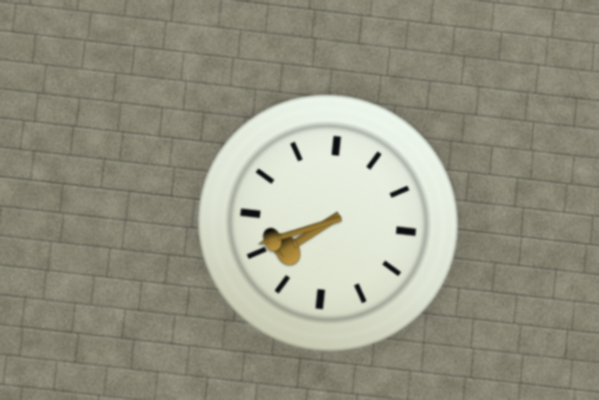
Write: 7:41
